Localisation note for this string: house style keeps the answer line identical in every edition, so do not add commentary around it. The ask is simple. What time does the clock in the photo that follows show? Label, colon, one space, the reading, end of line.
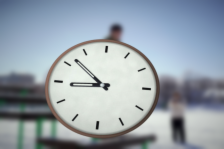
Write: 8:52
